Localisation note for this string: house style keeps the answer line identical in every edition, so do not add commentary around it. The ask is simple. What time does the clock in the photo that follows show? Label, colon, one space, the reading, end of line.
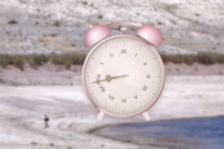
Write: 8:43
